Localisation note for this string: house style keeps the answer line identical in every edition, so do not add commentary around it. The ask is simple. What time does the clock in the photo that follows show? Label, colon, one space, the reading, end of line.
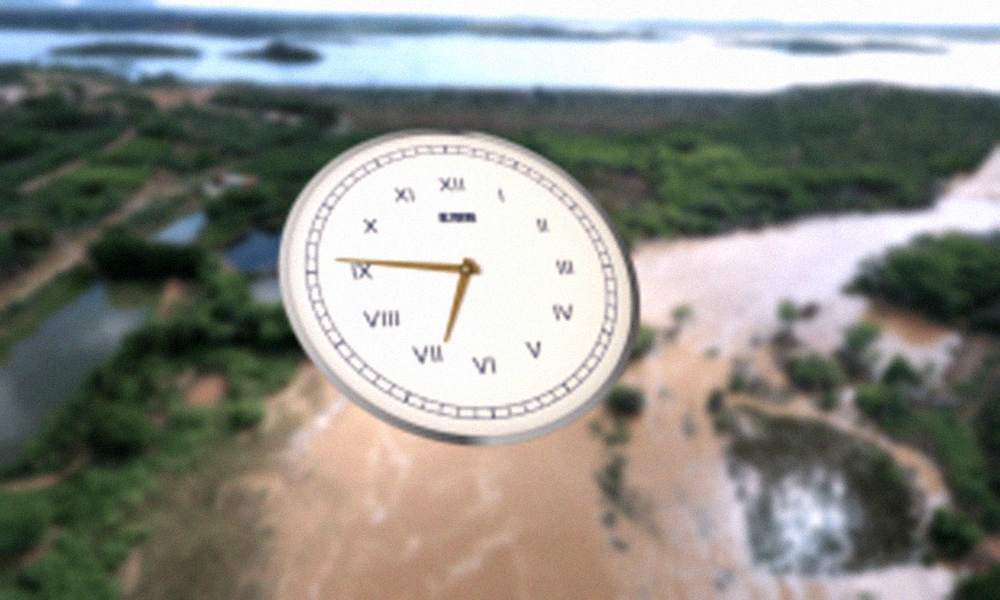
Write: 6:46
